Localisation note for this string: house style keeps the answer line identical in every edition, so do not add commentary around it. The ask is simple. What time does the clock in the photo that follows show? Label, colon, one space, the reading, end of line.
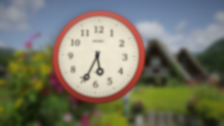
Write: 5:34
